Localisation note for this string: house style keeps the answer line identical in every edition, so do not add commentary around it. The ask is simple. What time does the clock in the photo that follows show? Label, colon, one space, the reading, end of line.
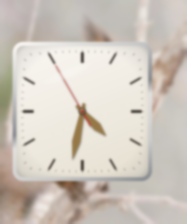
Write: 4:31:55
